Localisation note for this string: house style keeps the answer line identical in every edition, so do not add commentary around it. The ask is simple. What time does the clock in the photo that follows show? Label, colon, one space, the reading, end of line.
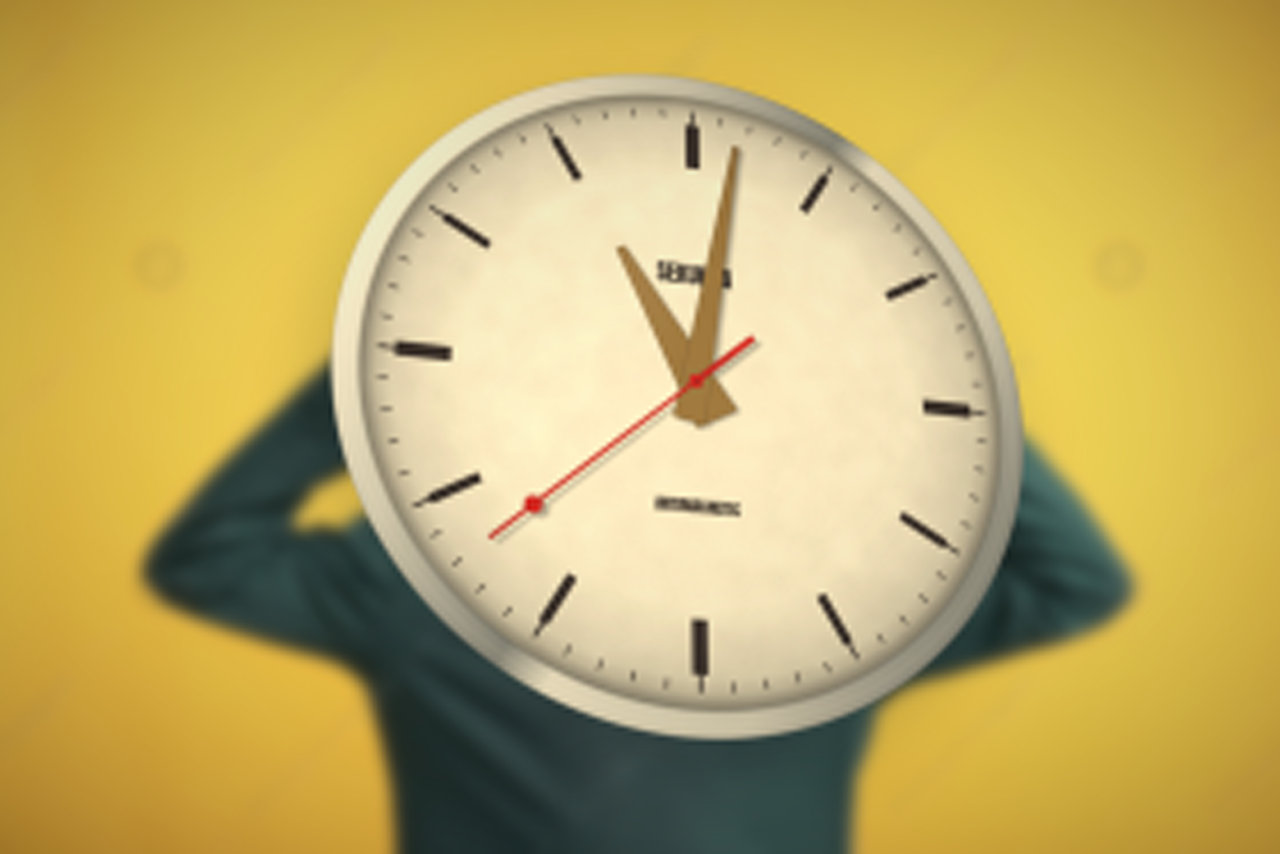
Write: 11:01:38
